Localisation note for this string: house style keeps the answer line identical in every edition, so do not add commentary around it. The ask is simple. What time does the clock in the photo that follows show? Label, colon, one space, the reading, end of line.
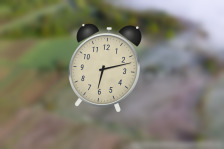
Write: 6:12
